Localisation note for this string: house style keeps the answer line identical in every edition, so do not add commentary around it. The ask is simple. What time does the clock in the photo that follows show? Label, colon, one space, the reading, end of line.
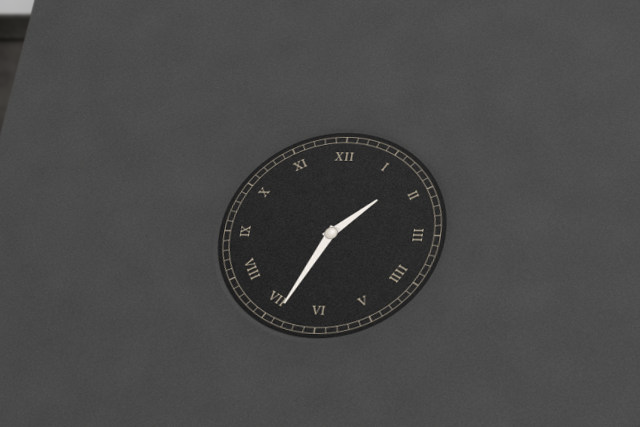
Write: 1:34
